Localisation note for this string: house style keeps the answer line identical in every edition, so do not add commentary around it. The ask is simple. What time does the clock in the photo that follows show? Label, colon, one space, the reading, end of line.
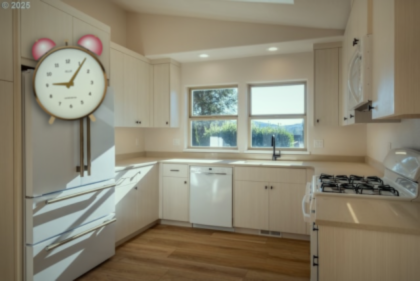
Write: 9:06
